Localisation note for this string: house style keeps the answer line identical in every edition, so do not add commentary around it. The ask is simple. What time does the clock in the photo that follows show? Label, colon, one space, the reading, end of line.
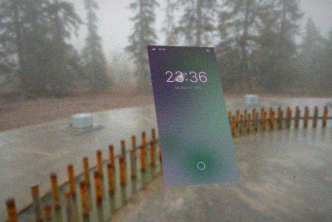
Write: 23:36
